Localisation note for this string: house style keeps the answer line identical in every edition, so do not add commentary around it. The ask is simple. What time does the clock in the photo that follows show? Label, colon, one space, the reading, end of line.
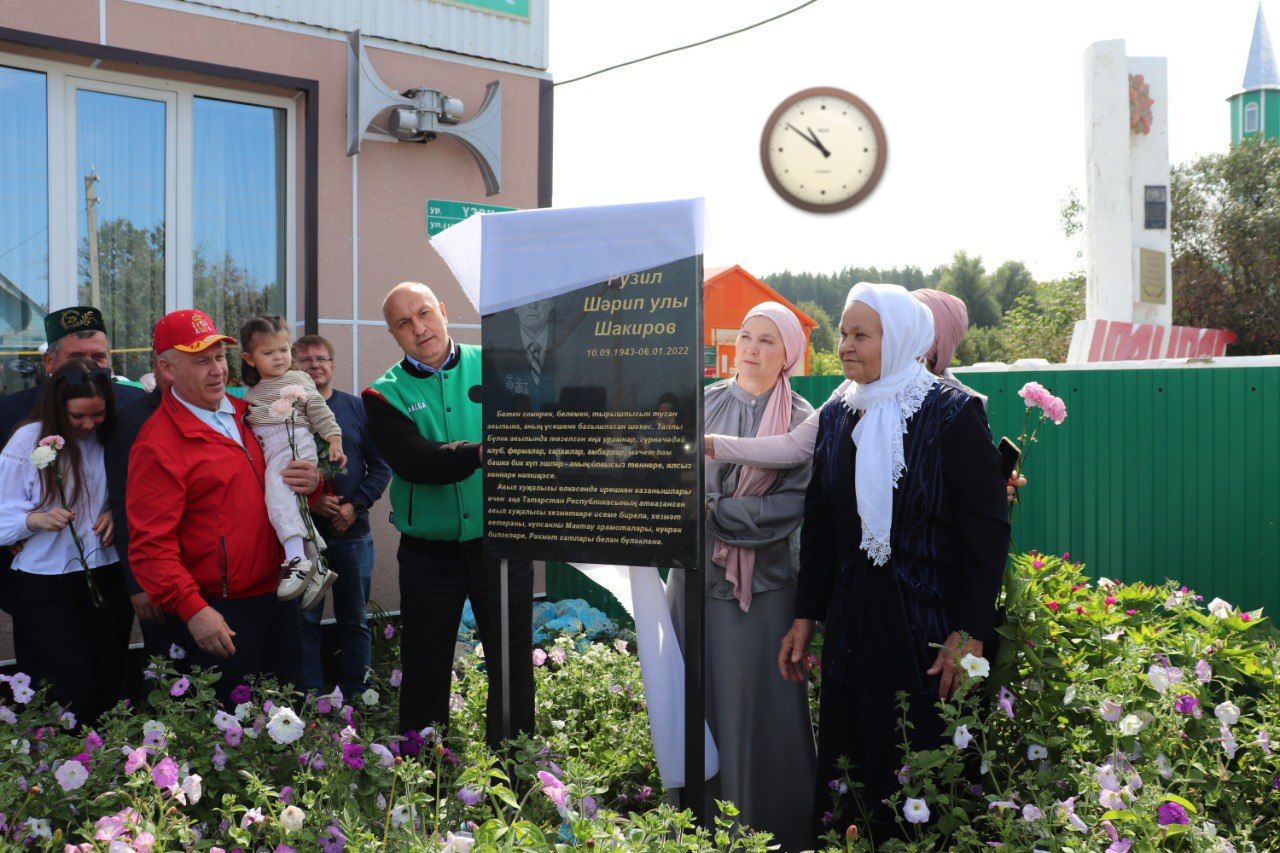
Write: 10:51
